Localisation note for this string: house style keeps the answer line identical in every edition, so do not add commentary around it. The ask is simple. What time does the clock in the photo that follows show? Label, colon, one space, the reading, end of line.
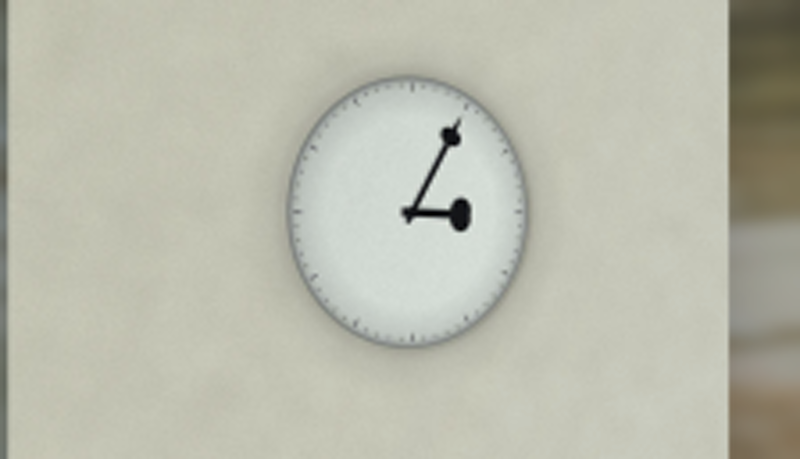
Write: 3:05
